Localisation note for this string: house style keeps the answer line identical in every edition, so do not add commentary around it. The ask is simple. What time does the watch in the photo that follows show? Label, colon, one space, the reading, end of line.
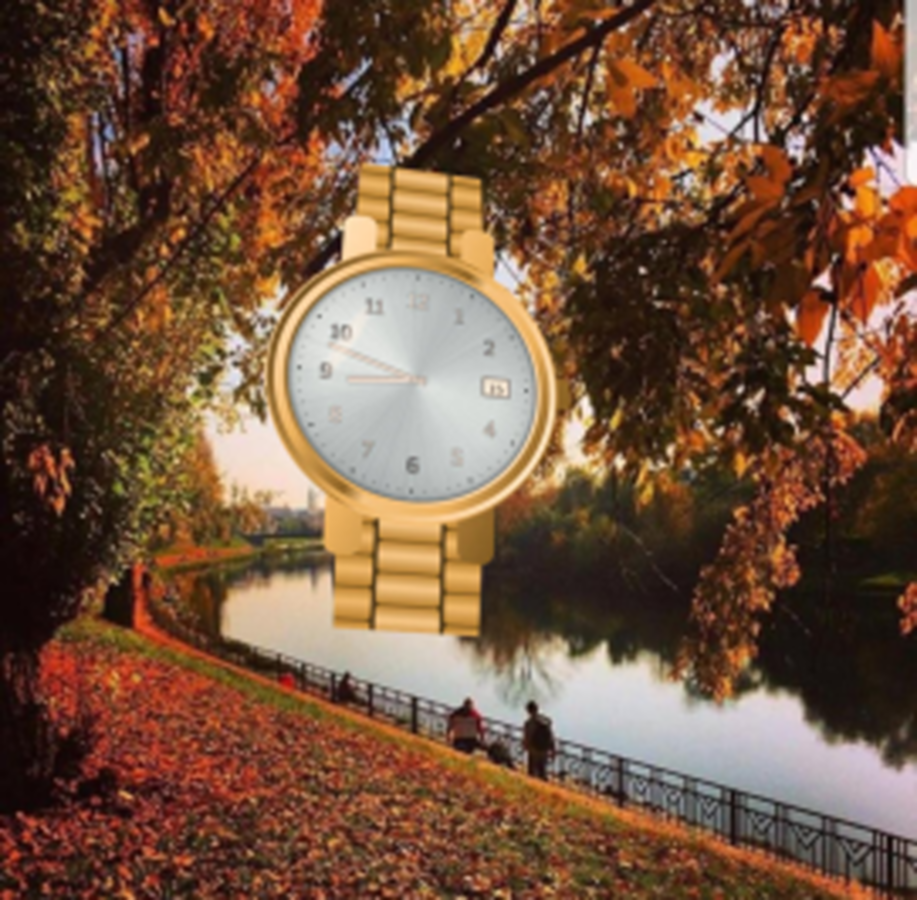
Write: 8:48
